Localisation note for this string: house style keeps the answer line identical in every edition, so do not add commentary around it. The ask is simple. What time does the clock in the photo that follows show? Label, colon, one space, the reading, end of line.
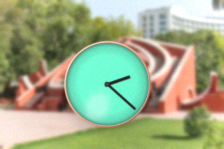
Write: 2:22
